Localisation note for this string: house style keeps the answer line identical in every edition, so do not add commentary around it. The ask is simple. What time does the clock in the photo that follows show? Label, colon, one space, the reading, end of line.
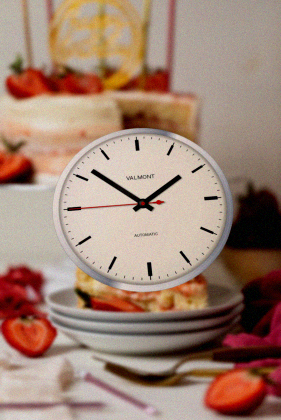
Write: 1:51:45
